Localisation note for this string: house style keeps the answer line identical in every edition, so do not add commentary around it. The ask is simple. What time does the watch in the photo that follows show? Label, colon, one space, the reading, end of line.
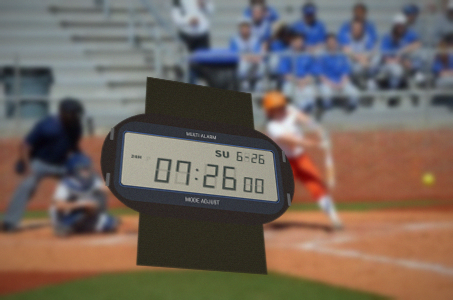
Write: 7:26:00
